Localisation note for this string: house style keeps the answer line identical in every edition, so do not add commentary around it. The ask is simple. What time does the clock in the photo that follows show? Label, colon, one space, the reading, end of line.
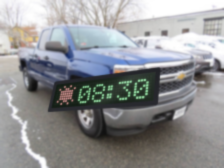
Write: 8:30
